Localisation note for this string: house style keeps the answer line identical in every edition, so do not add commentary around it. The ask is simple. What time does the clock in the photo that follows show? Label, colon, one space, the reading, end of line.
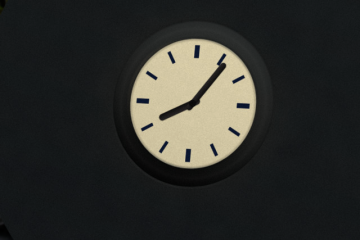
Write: 8:06
